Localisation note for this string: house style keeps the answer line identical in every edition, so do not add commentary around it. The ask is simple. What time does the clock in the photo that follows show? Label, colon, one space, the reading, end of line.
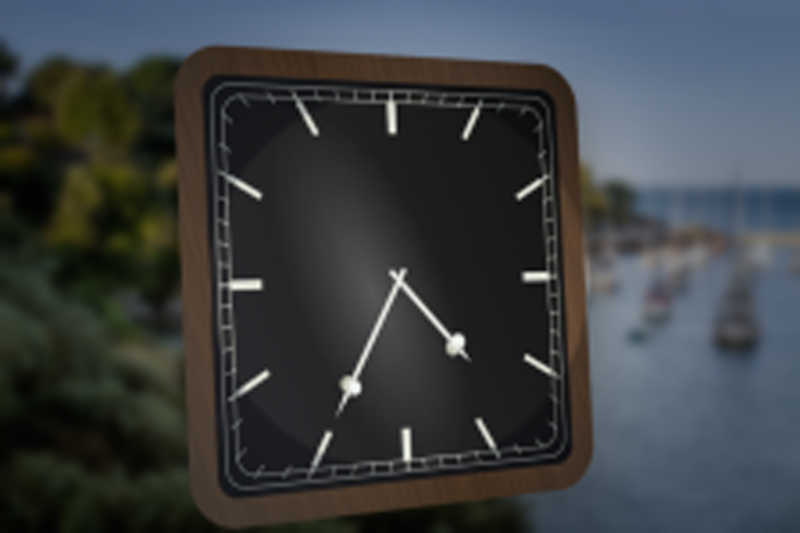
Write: 4:35
